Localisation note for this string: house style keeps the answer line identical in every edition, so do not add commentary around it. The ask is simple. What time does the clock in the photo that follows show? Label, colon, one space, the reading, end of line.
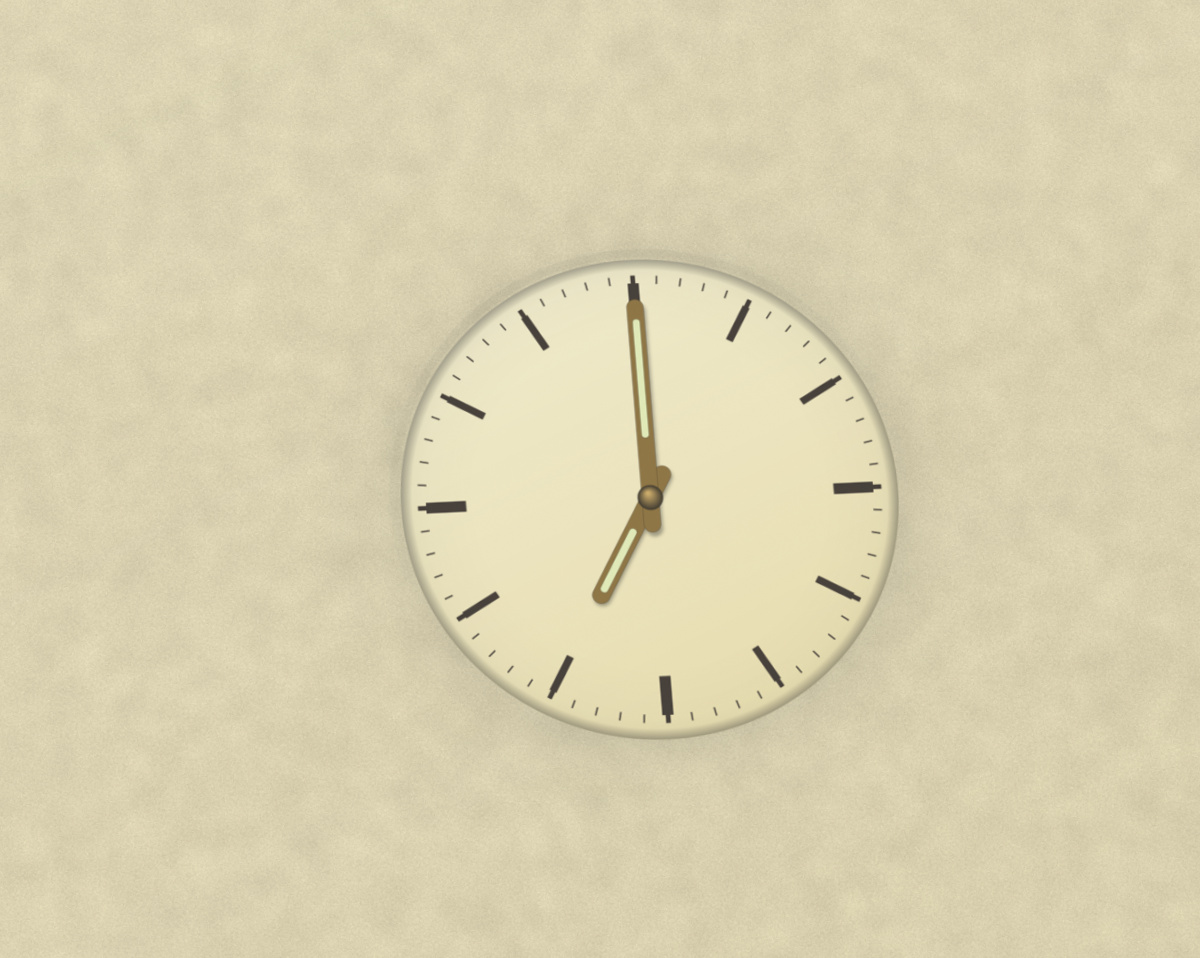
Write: 7:00
